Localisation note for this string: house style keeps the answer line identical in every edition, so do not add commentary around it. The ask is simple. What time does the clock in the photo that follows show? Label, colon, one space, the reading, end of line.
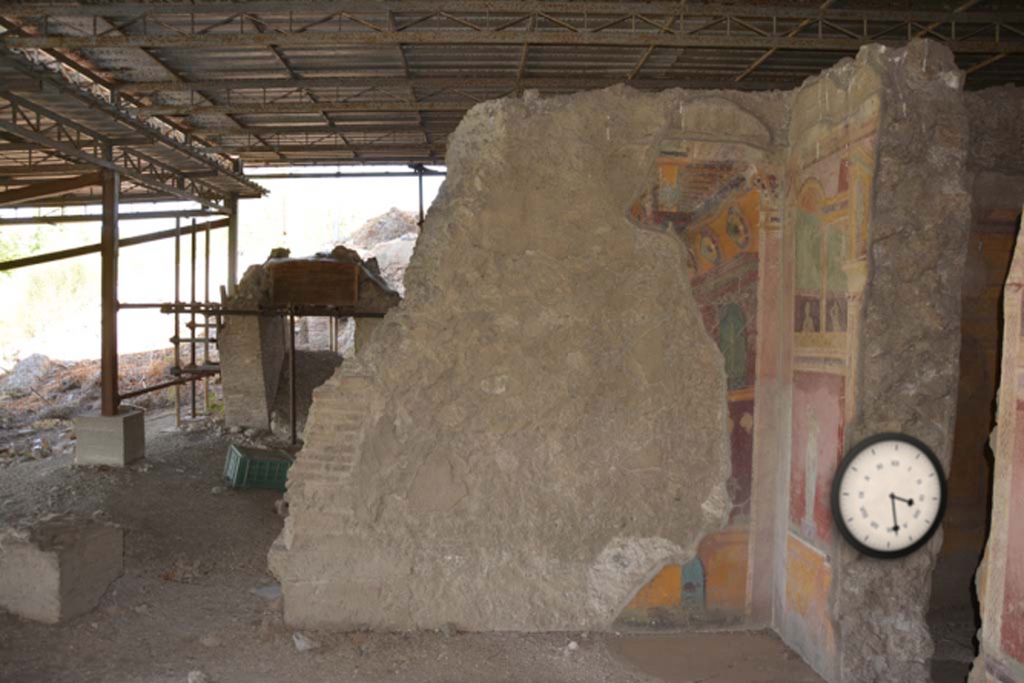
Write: 3:28
